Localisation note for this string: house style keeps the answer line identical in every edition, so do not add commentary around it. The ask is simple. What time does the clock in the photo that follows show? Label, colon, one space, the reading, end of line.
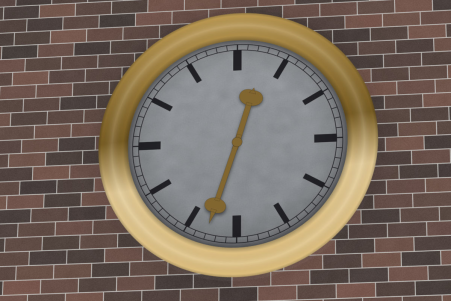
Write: 12:33
